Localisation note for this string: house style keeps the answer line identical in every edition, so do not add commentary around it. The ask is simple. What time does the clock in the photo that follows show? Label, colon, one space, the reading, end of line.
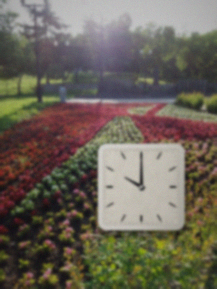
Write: 10:00
